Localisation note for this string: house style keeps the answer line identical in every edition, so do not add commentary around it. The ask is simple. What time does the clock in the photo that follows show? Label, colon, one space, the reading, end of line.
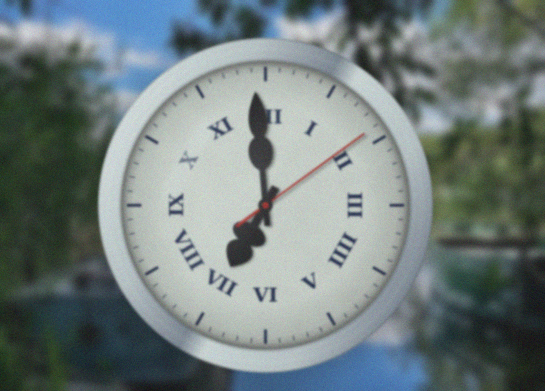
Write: 6:59:09
